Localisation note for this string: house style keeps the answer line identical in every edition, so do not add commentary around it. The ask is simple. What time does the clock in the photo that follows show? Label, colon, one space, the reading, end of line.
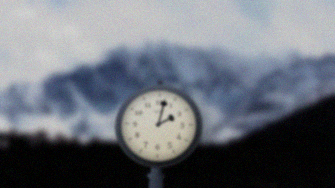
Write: 2:02
